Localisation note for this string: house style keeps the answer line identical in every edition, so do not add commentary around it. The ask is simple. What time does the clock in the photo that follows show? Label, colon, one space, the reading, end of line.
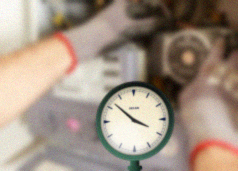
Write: 3:52
